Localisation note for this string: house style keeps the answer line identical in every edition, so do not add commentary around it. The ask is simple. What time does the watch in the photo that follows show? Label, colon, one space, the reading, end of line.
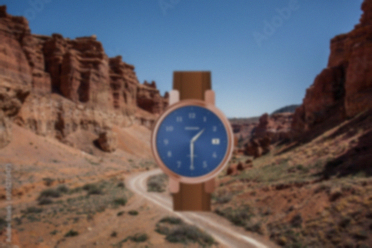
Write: 1:30
